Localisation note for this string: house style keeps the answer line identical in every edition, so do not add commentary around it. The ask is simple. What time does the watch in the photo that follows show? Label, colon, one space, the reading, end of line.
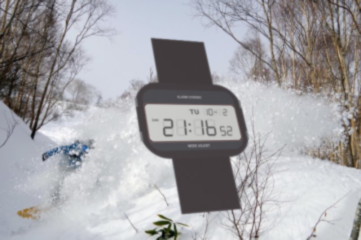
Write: 21:16:52
